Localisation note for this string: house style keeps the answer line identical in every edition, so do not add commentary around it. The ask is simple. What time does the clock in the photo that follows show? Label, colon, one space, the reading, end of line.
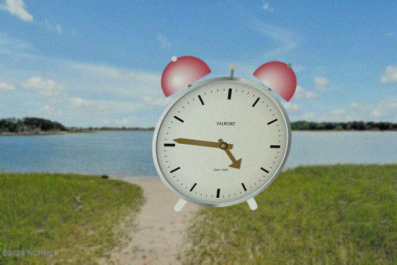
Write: 4:46
